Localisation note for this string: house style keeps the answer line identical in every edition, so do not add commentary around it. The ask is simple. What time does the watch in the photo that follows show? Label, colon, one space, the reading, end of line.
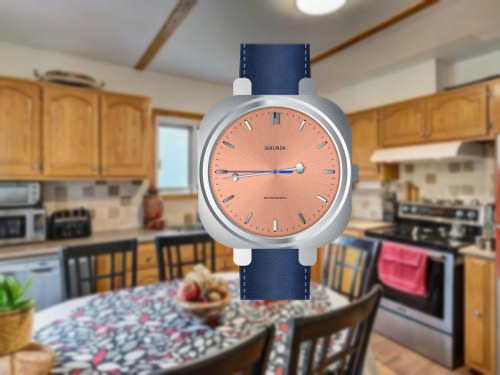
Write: 2:43:45
